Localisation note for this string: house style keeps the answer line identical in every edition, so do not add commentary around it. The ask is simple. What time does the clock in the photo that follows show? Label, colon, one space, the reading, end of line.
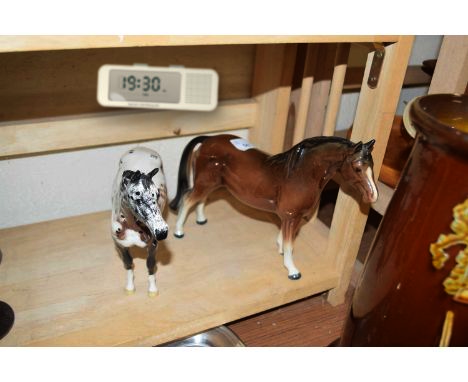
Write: 19:30
